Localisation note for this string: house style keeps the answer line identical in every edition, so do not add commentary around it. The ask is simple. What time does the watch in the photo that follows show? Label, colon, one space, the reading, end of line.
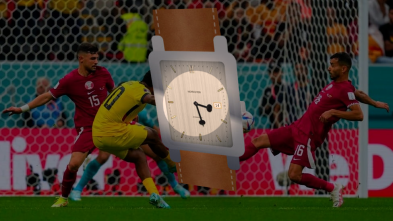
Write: 3:28
